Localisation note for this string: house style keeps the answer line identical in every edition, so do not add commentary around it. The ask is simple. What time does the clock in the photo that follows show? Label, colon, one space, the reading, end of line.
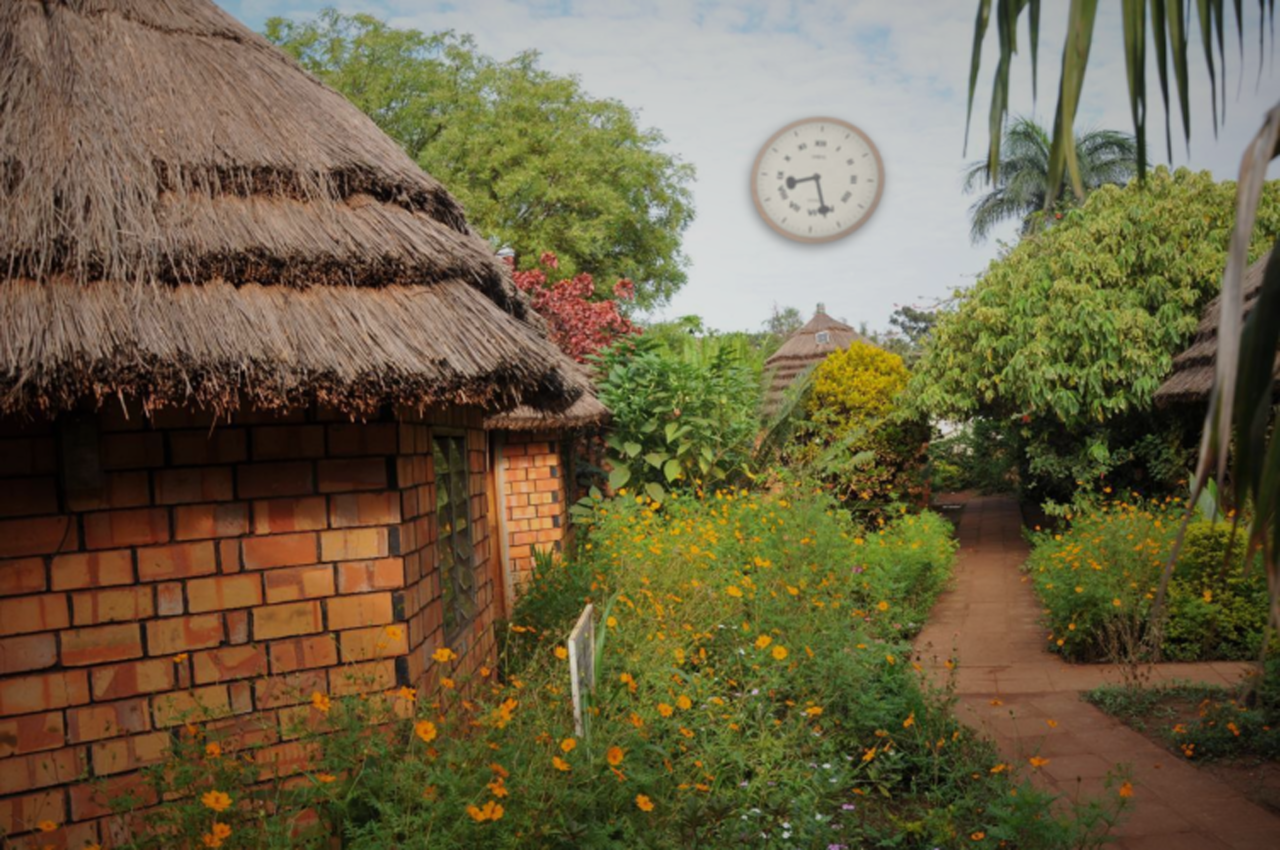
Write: 8:27
